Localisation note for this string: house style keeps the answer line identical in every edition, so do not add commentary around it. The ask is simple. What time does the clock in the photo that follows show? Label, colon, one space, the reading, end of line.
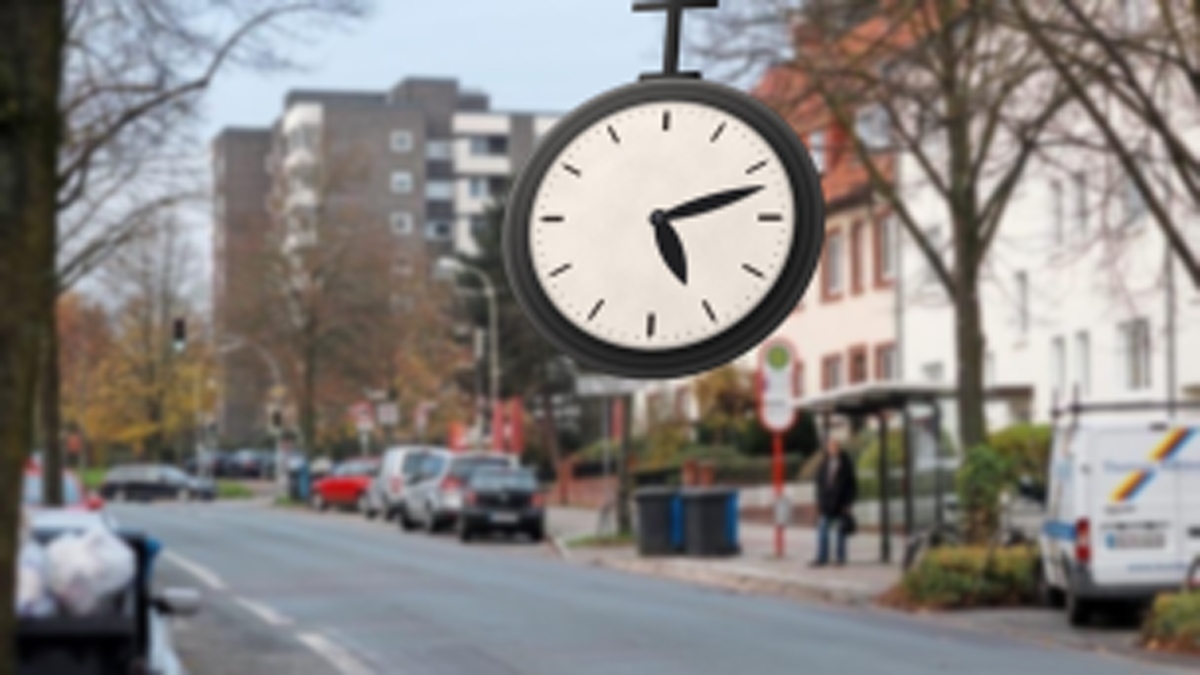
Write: 5:12
